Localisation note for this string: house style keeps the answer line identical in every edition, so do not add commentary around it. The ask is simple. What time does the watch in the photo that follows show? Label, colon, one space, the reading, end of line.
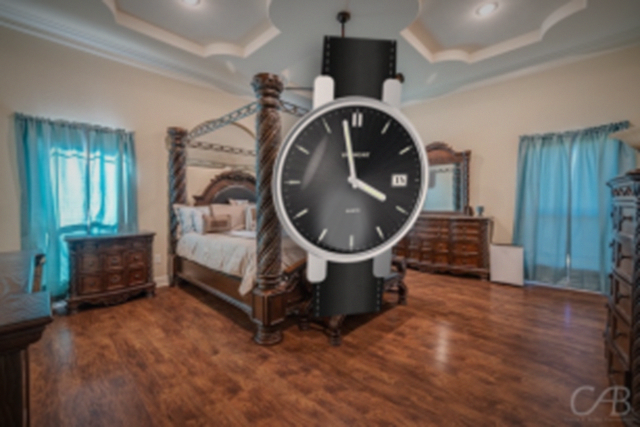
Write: 3:58
